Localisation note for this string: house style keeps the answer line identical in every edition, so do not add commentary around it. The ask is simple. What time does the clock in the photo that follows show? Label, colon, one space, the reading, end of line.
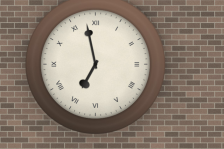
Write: 6:58
